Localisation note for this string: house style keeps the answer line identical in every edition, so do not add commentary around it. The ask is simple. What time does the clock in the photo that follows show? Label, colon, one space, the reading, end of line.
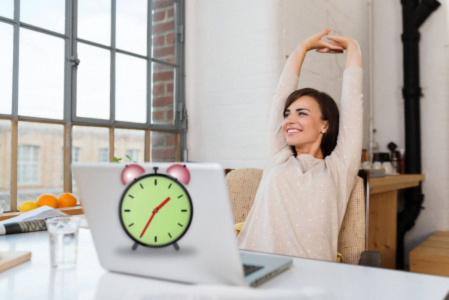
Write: 1:35
